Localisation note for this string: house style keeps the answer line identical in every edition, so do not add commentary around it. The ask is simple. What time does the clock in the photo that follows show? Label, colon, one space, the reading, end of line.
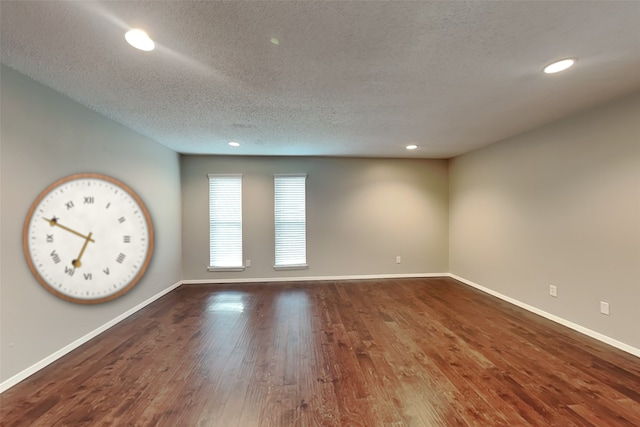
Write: 6:49
